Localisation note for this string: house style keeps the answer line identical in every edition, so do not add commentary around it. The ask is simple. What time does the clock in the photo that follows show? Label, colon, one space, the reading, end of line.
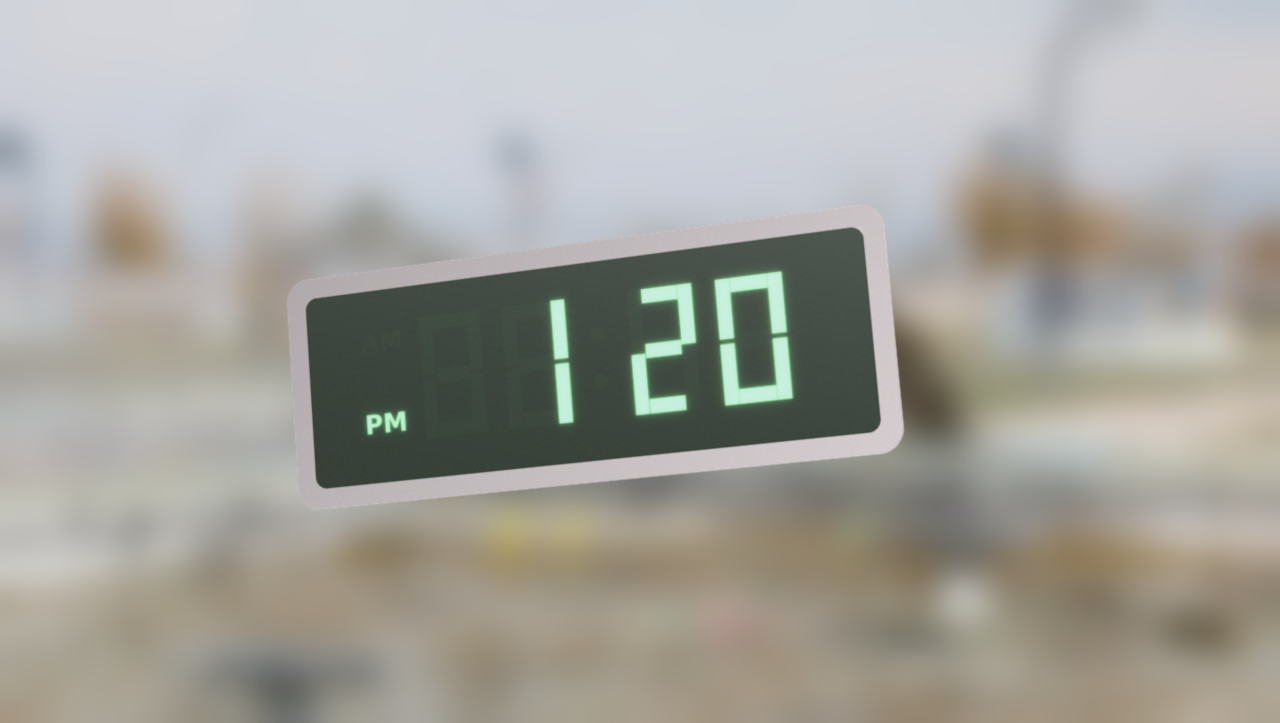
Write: 1:20
